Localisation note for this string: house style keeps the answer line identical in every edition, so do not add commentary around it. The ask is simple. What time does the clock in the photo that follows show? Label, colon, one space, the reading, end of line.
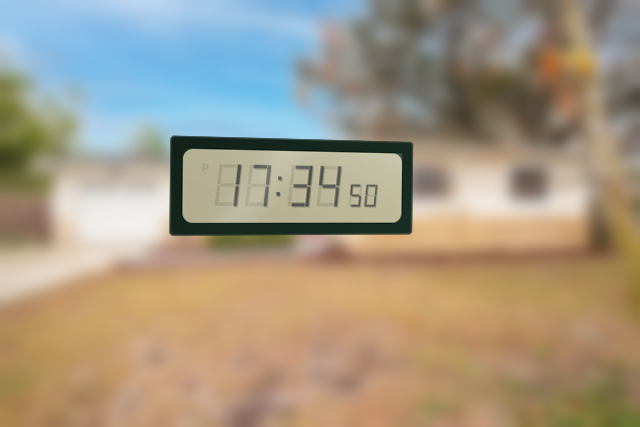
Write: 17:34:50
